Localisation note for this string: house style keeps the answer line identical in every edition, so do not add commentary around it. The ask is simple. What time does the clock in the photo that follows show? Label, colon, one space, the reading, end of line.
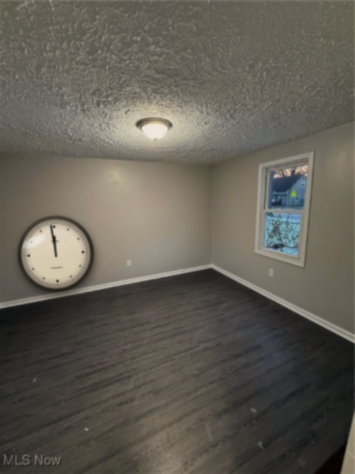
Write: 11:59
